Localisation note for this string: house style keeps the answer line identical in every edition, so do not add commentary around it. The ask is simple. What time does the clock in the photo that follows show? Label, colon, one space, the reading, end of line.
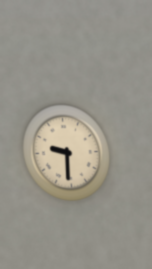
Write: 9:31
